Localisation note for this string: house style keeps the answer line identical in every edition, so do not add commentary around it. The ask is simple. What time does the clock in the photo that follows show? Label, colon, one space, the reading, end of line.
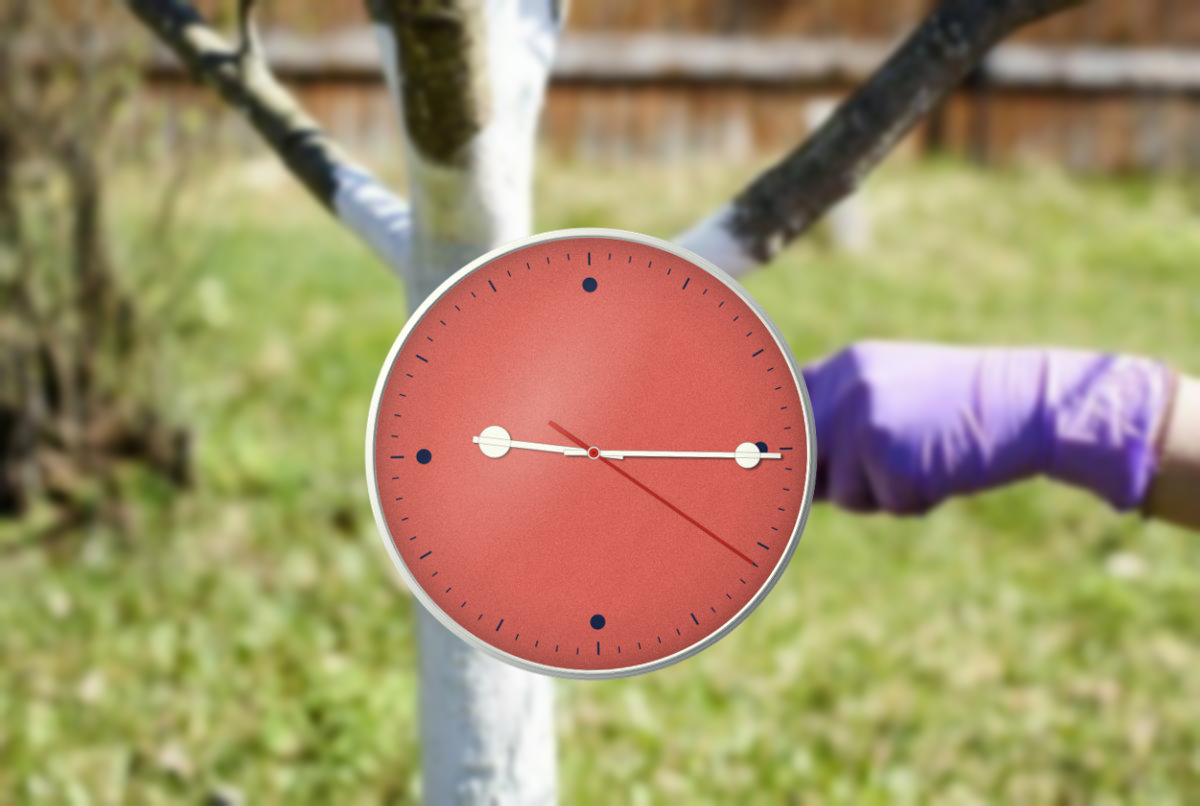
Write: 9:15:21
